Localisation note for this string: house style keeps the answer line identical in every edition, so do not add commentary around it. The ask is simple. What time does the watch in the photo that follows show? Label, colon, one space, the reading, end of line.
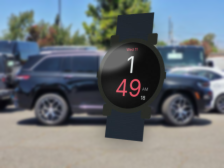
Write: 1:49
